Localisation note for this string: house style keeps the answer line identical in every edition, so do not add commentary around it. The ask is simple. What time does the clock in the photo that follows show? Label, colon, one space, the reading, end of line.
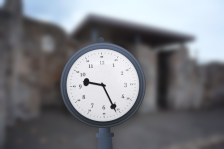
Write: 9:26
